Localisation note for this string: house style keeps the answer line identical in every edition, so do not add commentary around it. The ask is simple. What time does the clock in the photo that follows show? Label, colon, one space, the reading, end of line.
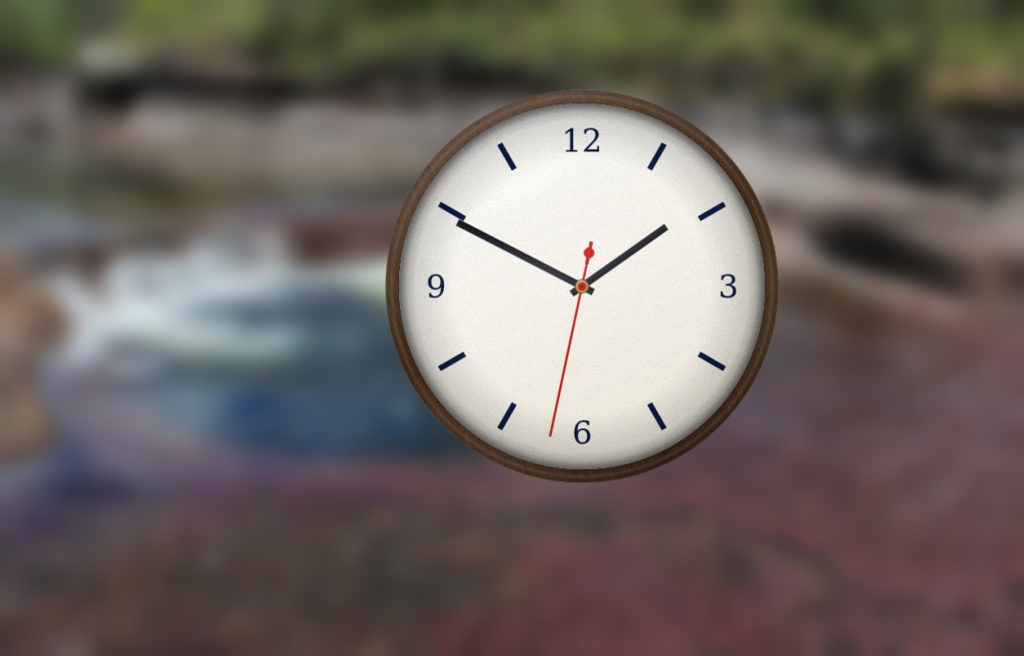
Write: 1:49:32
